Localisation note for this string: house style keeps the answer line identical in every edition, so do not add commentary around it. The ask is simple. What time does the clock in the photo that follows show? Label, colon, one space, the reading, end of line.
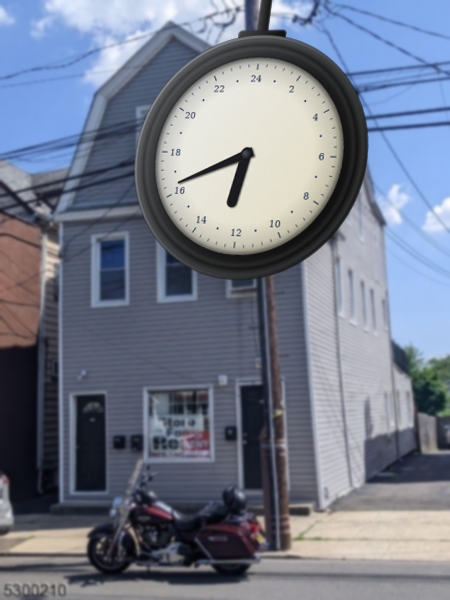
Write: 12:41
